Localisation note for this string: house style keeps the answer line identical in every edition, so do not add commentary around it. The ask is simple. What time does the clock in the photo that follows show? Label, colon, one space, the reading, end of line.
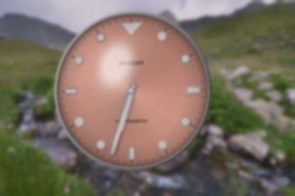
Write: 6:33
